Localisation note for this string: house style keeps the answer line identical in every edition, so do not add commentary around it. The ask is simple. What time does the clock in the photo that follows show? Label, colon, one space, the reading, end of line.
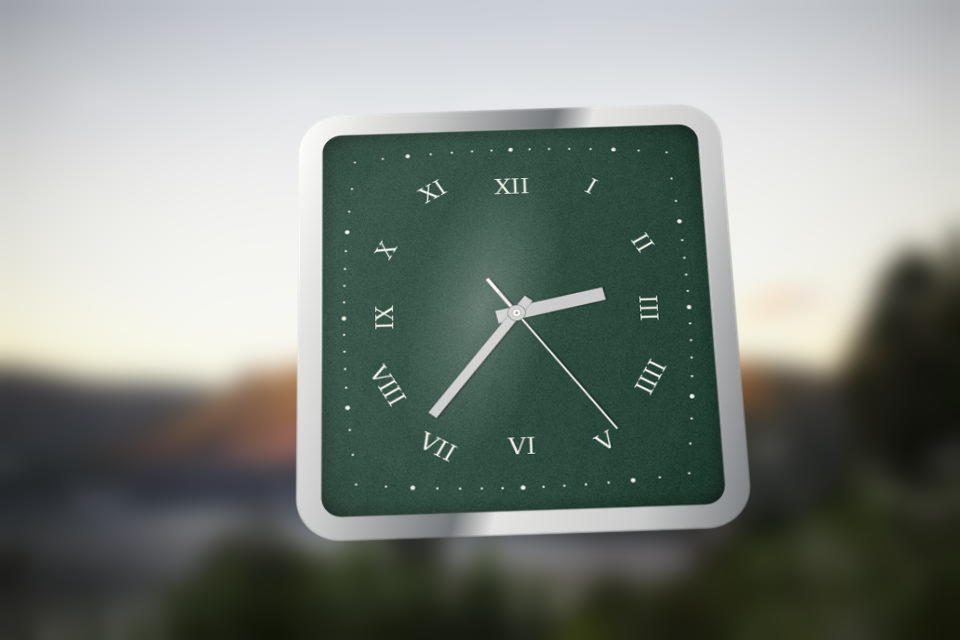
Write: 2:36:24
